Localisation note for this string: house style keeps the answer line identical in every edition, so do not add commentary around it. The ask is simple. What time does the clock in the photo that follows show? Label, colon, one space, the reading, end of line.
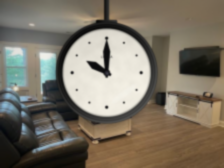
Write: 10:00
